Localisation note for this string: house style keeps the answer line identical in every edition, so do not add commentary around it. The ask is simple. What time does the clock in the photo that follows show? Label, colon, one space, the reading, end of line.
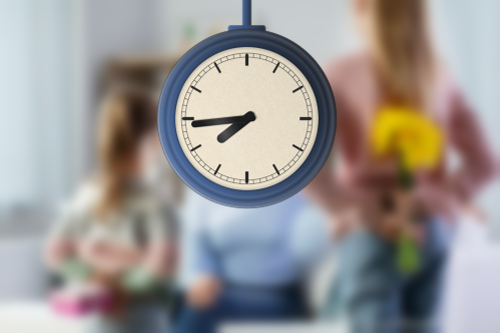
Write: 7:44
